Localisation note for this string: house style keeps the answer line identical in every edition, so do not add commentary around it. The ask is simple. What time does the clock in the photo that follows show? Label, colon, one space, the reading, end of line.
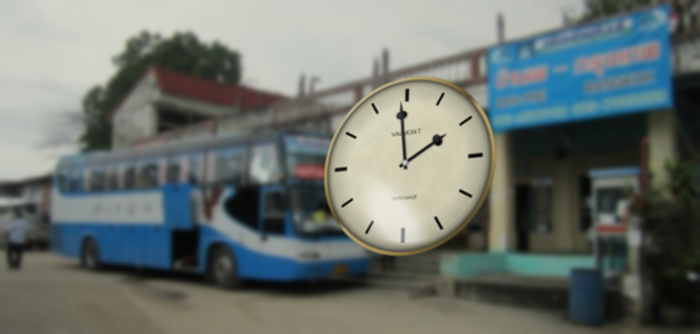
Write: 1:59
